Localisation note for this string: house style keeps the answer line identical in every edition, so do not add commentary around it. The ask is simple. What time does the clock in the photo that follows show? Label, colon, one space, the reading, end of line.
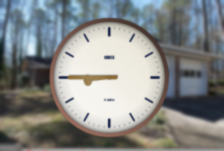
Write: 8:45
